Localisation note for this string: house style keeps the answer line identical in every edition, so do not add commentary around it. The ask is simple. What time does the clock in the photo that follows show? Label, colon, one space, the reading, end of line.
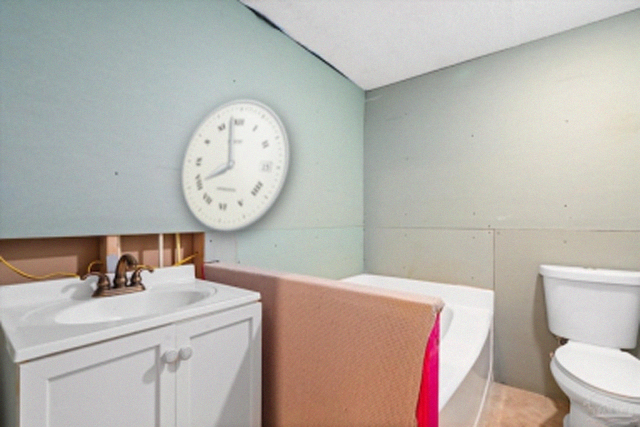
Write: 7:58
